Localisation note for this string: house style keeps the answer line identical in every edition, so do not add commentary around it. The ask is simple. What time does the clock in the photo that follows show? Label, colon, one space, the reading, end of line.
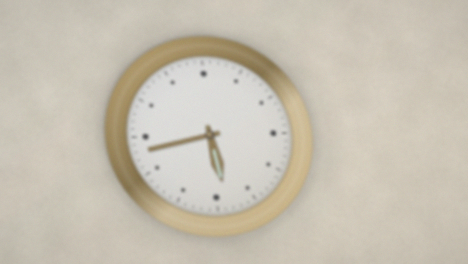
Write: 5:43
